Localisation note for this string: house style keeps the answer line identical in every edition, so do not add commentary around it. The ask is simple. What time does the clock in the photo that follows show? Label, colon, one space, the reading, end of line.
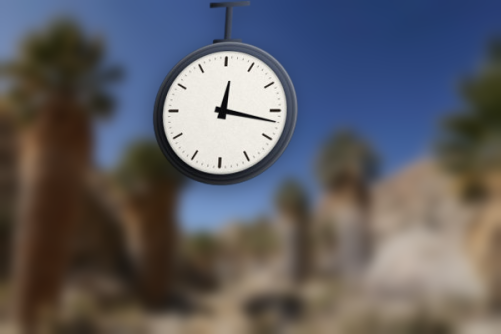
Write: 12:17
